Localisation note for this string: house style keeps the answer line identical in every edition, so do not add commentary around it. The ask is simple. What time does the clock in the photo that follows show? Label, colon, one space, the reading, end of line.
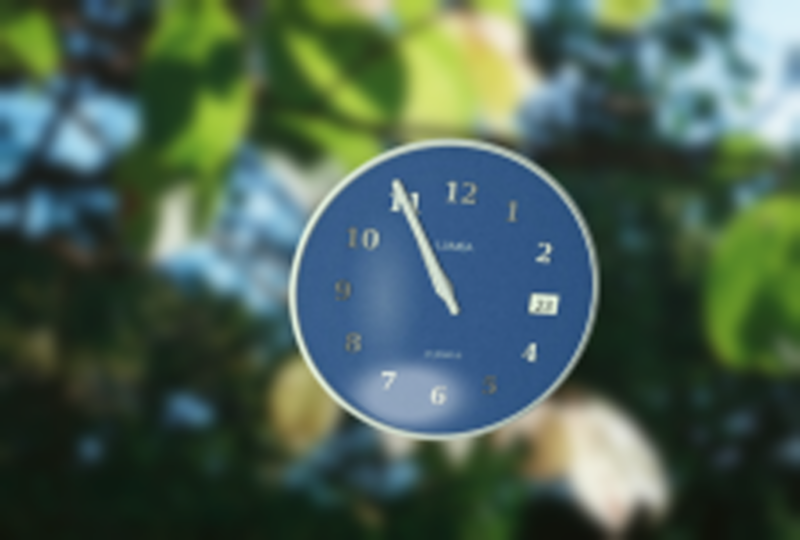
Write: 10:55
